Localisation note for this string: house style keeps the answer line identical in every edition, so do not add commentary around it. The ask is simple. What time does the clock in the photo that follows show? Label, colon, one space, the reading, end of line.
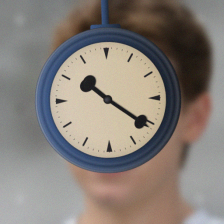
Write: 10:21
